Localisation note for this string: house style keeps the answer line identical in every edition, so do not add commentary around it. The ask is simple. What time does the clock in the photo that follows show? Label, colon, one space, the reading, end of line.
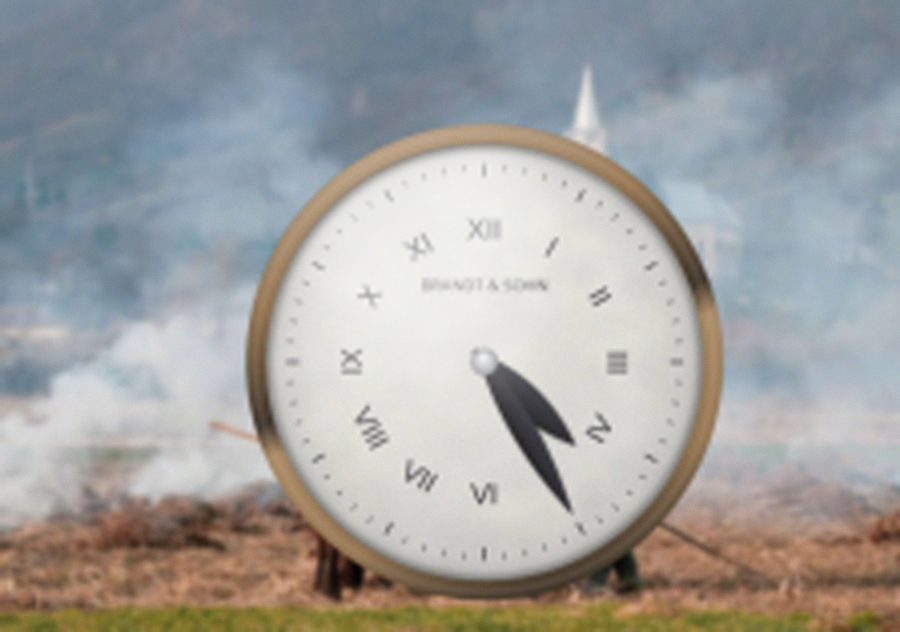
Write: 4:25
